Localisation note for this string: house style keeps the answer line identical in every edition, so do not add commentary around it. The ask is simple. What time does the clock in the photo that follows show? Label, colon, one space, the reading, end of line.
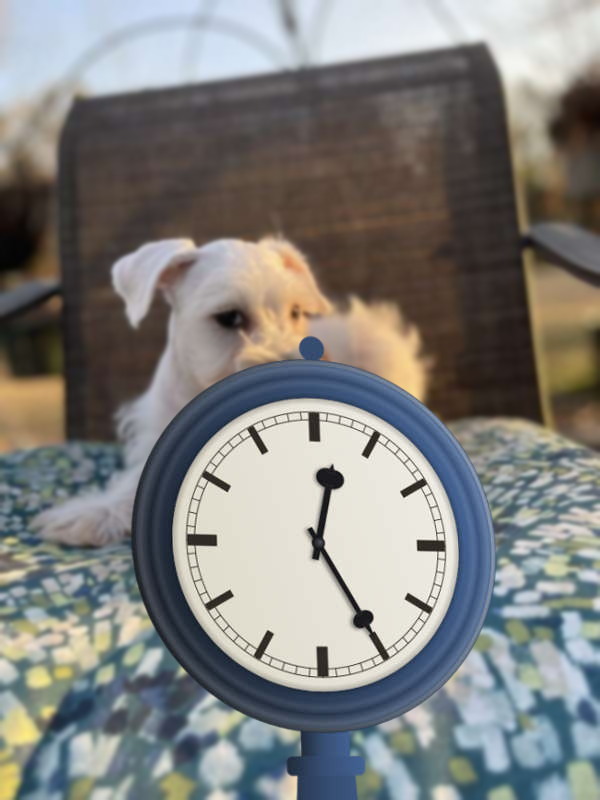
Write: 12:25
